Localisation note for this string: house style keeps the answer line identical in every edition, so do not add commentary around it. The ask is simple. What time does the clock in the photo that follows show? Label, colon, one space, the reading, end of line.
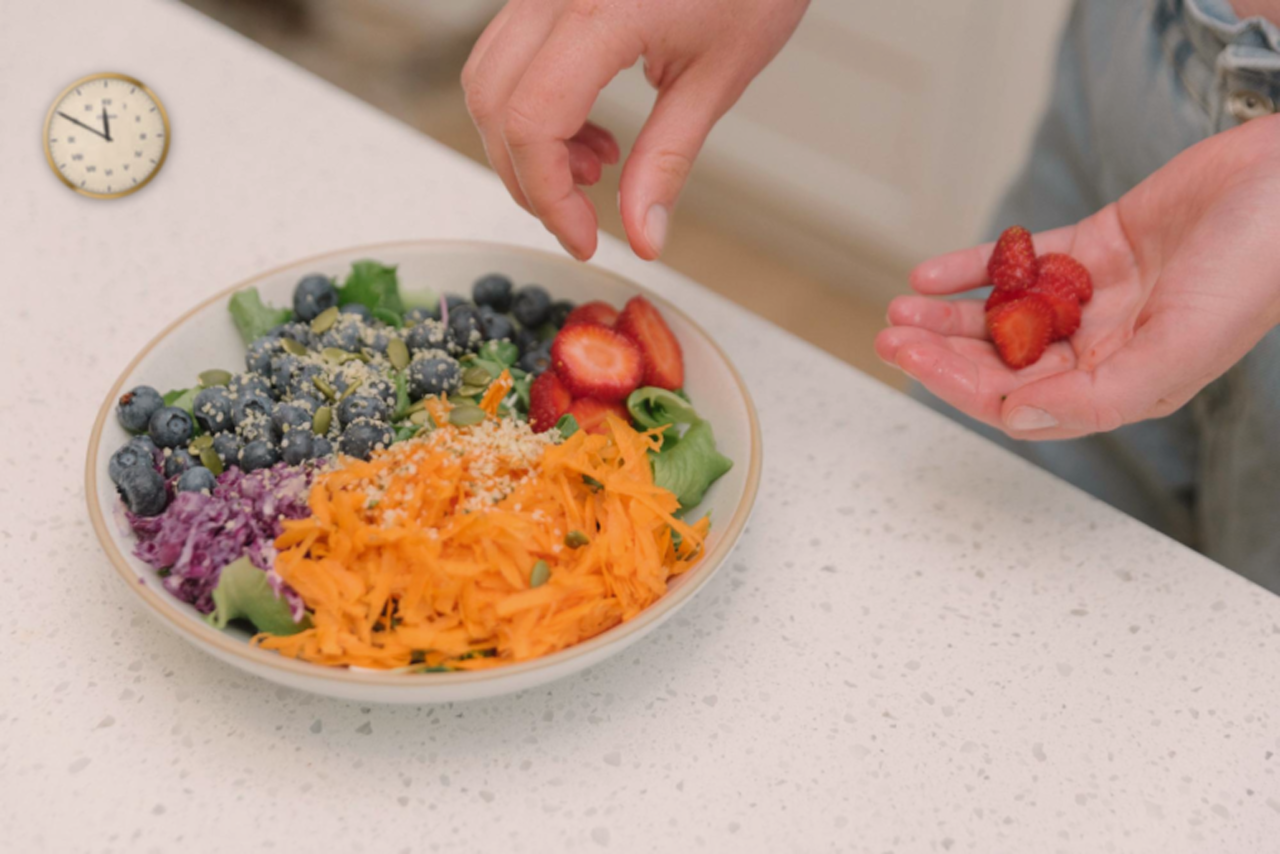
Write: 11:50
